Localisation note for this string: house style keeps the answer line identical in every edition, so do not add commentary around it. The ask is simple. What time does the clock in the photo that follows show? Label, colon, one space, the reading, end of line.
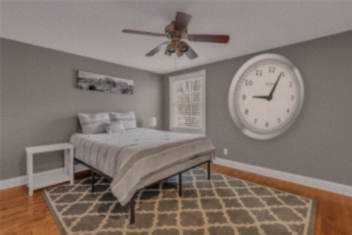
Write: 9:04
